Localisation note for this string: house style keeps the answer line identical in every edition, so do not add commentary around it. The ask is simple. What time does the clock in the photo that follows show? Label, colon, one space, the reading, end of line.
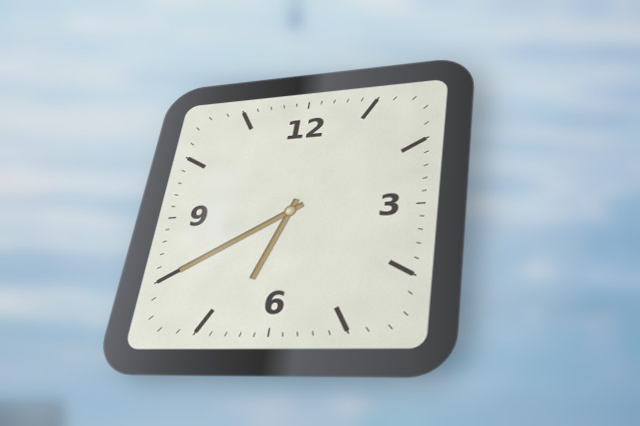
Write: 6:40
